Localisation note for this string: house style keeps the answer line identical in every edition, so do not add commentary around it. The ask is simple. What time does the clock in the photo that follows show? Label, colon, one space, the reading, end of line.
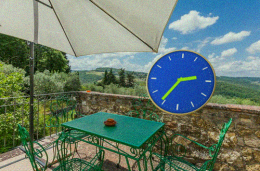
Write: 2:36
